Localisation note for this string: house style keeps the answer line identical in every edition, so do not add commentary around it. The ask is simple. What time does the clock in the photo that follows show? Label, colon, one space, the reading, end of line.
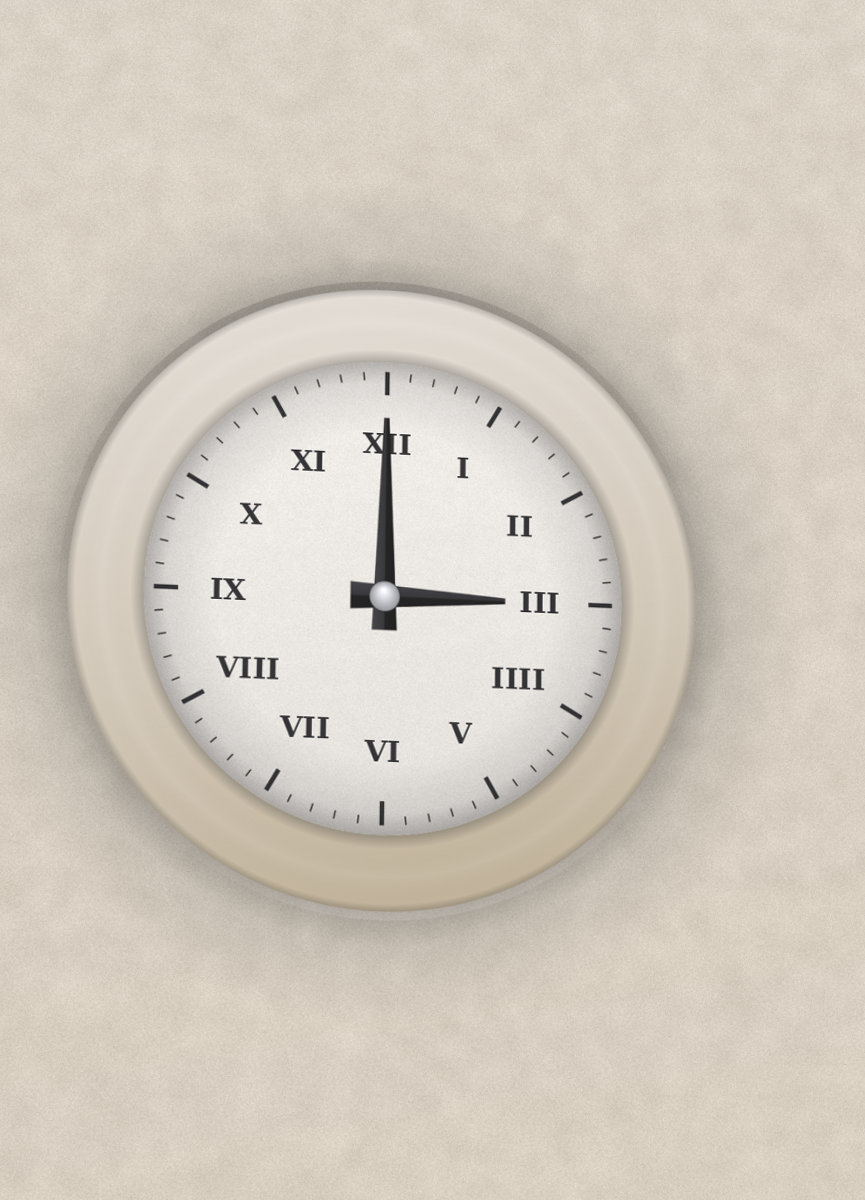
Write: 3:00
